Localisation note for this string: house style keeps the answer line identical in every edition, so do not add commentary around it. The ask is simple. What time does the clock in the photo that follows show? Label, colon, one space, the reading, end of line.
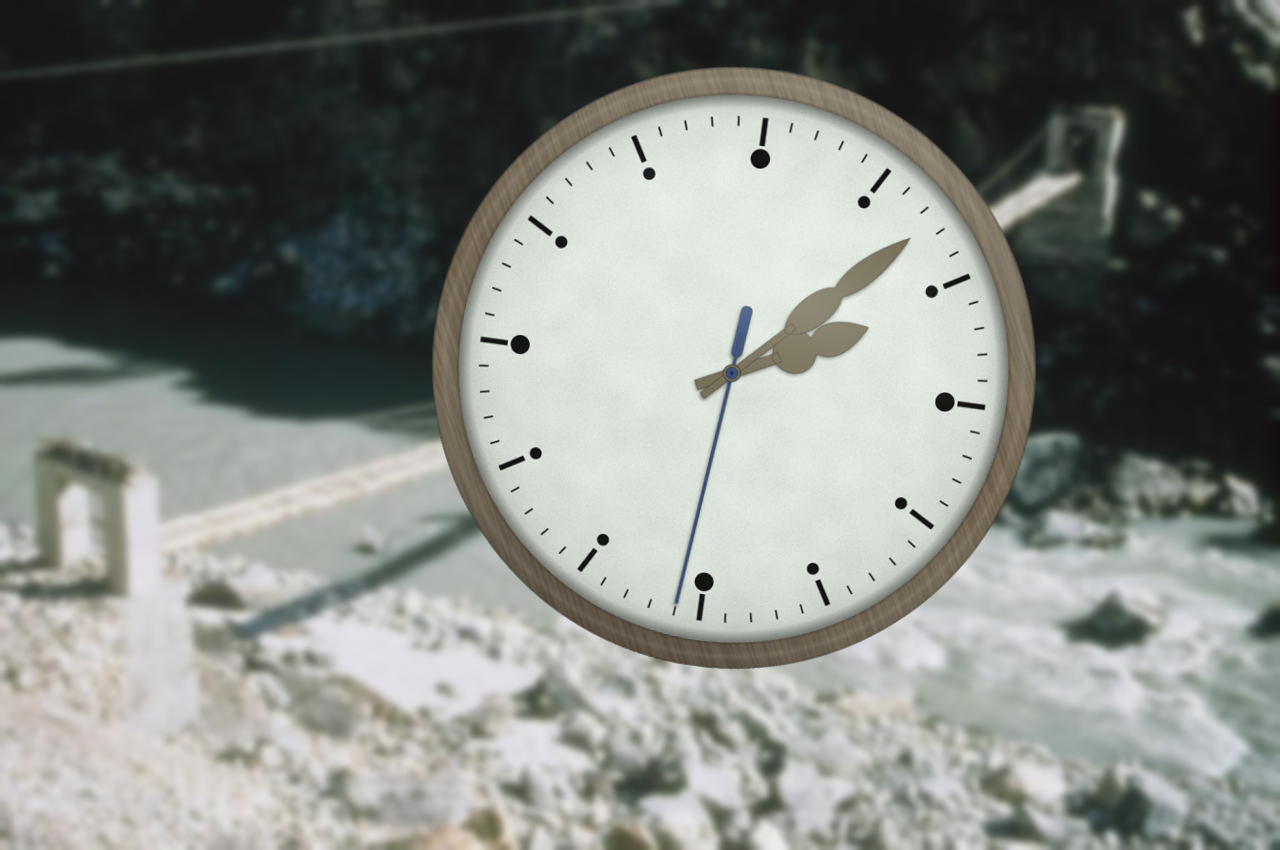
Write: 2:07:31
